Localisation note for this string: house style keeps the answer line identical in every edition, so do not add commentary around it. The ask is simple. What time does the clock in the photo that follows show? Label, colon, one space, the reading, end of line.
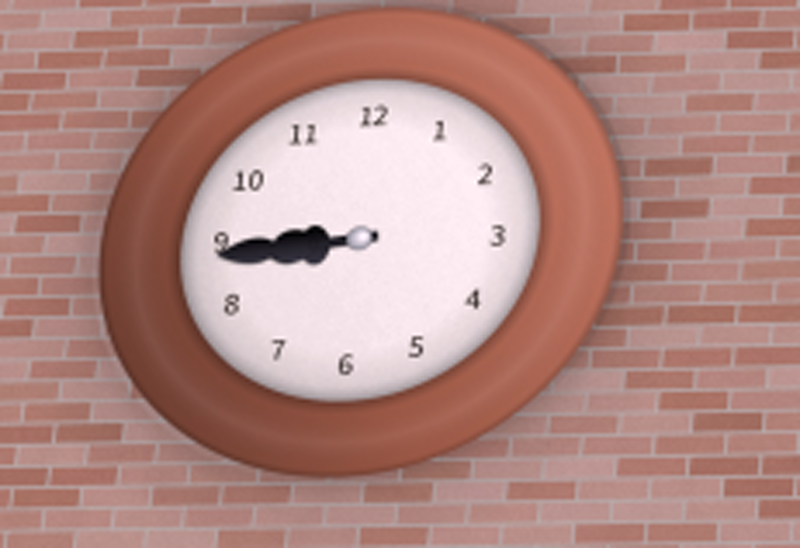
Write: 8:44
